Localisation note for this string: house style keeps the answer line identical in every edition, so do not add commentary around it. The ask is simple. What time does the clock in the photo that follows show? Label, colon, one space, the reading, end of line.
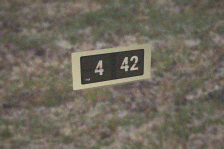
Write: 4:42
